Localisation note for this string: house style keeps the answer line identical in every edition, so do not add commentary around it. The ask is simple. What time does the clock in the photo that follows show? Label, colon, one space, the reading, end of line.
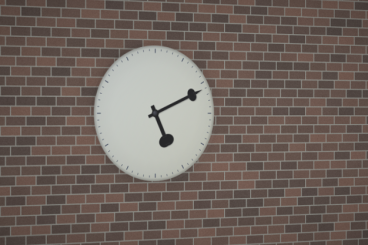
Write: 5:11
